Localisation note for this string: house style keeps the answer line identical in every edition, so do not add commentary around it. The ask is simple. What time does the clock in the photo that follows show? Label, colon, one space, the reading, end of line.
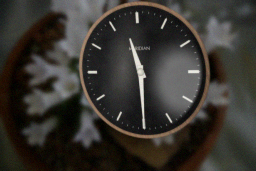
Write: 11:30
